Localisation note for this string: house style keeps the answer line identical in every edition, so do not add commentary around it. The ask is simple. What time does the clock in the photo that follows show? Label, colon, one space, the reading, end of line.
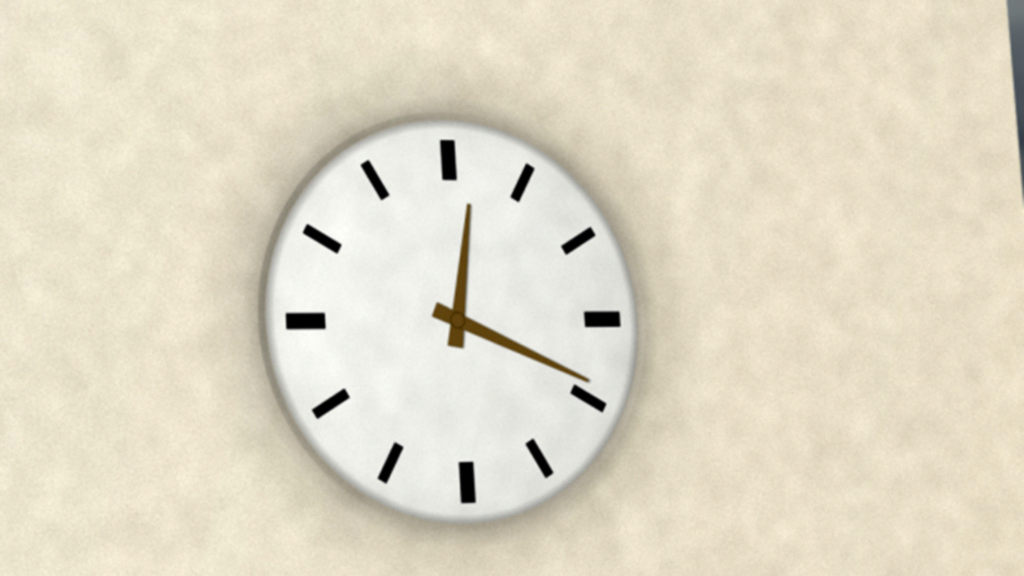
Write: 12:19
